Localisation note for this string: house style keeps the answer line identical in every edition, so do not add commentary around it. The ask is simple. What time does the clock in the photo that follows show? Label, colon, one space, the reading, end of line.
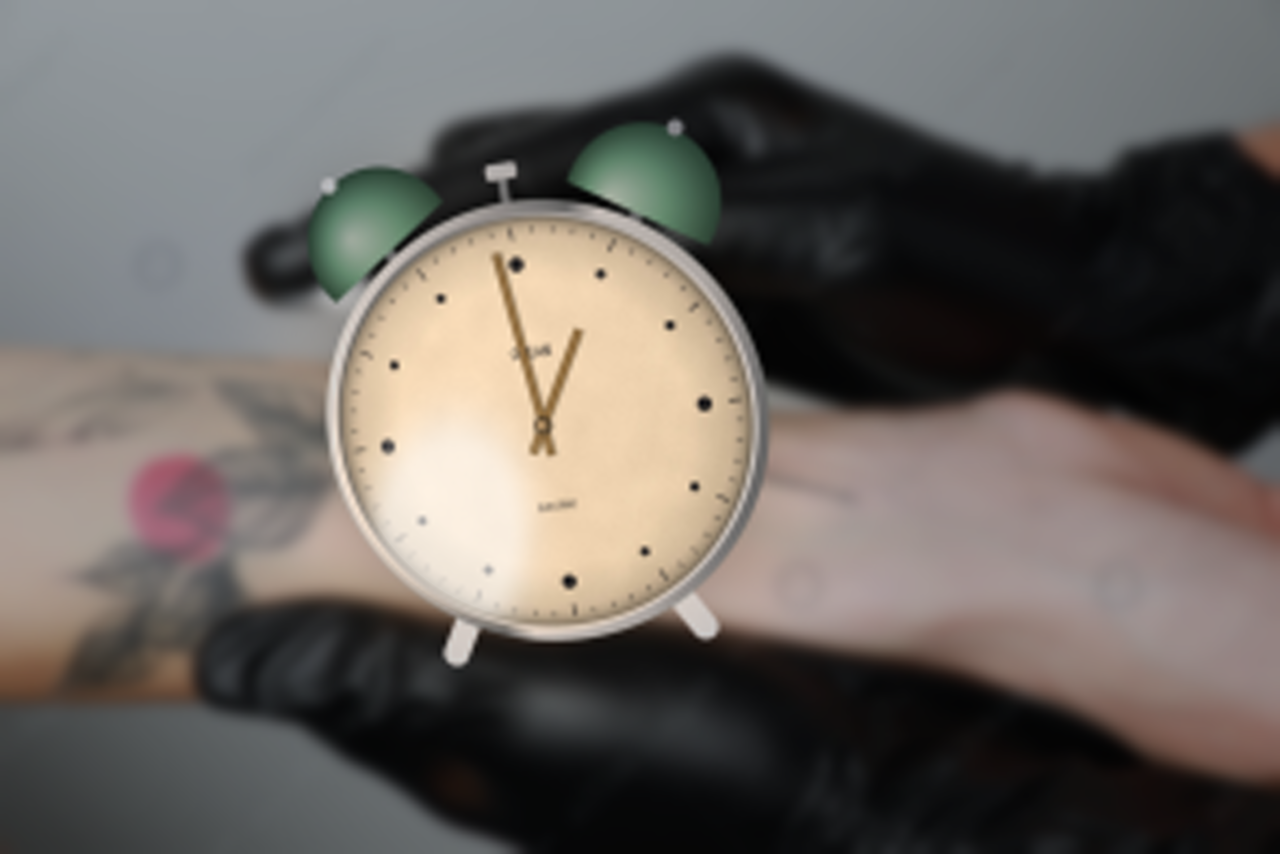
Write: 12:59
